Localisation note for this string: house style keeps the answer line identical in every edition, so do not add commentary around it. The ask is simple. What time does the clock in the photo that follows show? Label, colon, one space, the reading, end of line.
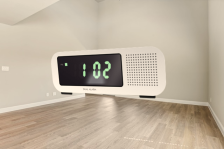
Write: 1:02
